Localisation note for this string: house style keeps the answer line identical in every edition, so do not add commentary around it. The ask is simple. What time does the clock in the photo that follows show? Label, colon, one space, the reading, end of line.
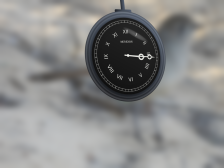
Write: 3:16
